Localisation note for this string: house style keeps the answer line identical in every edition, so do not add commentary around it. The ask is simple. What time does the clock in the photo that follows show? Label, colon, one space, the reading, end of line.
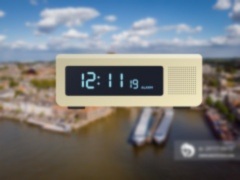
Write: 12:11:19
